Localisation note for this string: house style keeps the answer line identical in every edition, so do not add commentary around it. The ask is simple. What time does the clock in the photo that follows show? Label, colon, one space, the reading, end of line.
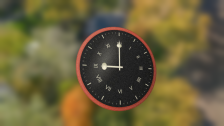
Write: 9:00
